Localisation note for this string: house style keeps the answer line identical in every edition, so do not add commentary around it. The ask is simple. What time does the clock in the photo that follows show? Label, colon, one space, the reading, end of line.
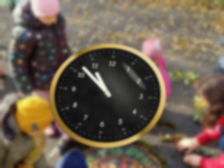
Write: 10:52
